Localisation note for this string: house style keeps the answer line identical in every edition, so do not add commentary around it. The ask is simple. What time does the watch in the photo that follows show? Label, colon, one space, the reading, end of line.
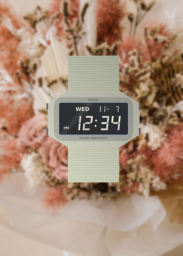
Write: 12:34
